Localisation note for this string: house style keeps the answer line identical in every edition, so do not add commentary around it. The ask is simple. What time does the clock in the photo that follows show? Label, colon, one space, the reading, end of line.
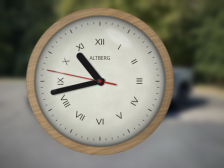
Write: 10:42:47
